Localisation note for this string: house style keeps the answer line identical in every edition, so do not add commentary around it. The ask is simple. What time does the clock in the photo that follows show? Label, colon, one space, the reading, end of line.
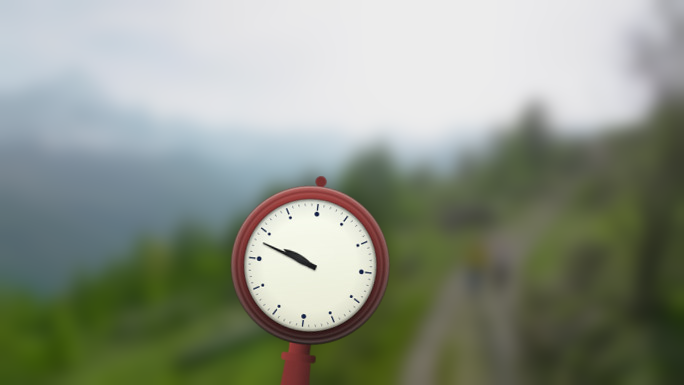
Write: 9:48
